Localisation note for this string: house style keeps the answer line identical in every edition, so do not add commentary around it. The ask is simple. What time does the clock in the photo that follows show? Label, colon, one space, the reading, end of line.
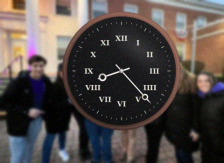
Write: 8:23
